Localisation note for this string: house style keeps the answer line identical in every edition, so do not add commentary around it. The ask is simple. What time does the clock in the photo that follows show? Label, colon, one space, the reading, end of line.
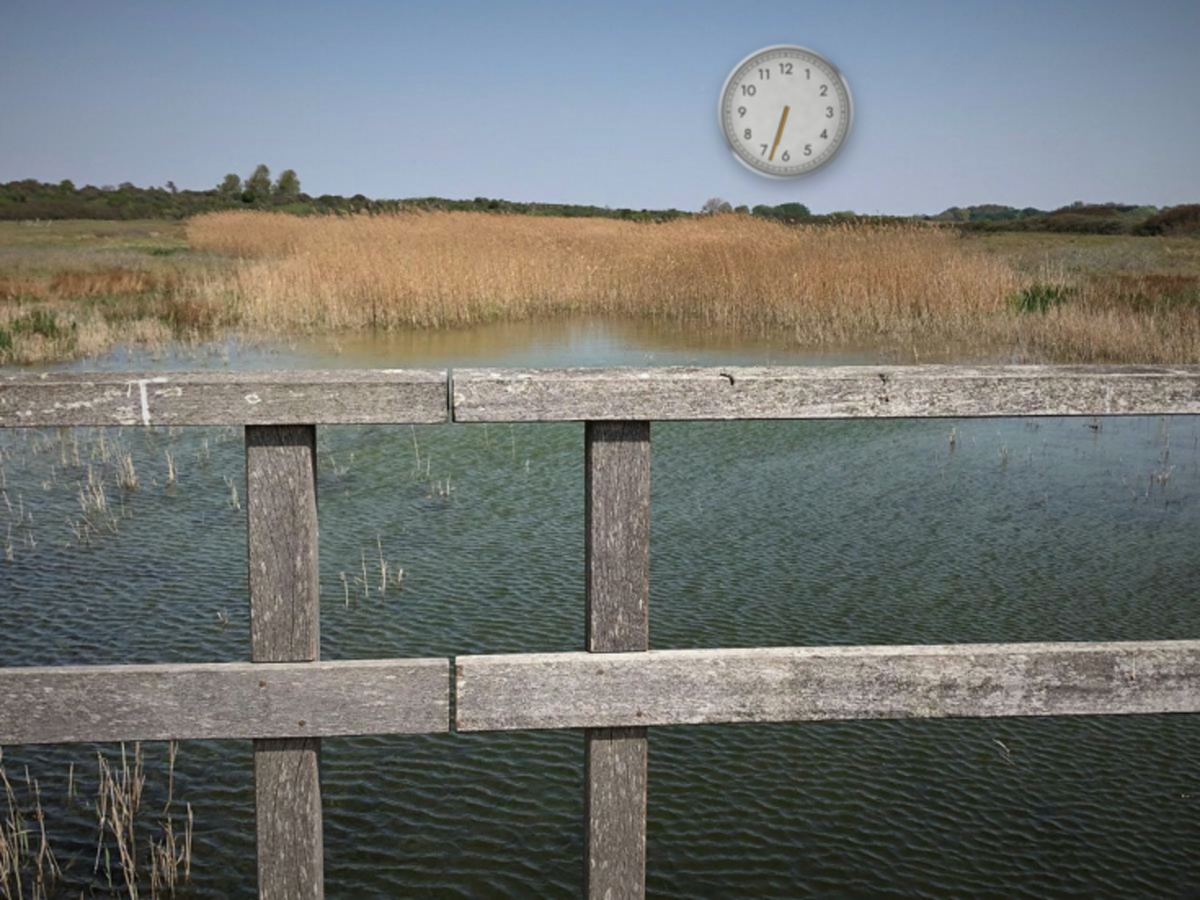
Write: 6:33
